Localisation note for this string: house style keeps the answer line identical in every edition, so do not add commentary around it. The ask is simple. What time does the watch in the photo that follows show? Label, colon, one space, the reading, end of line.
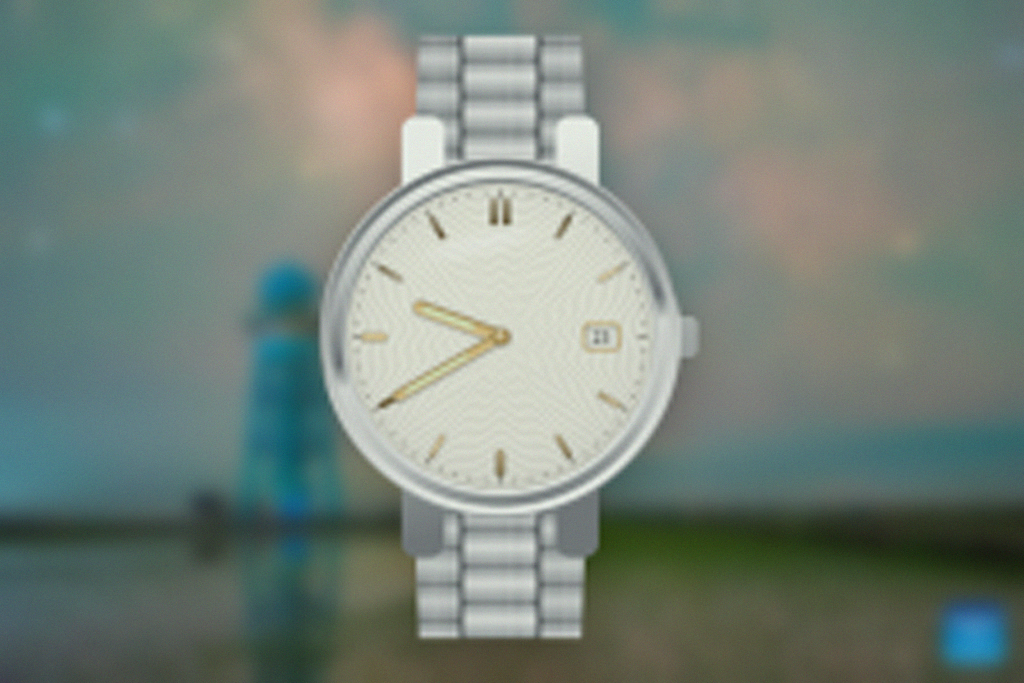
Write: 9:40
